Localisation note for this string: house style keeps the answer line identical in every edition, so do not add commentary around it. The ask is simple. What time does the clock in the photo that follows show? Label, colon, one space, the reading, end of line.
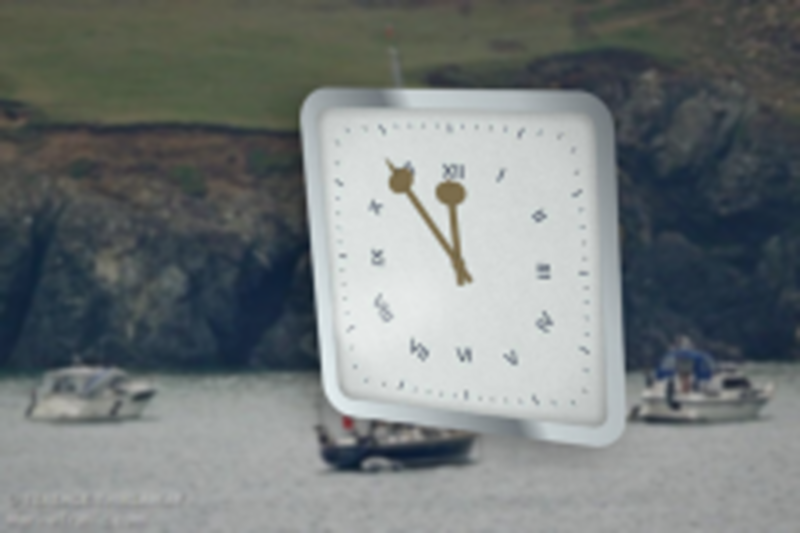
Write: 11:54
